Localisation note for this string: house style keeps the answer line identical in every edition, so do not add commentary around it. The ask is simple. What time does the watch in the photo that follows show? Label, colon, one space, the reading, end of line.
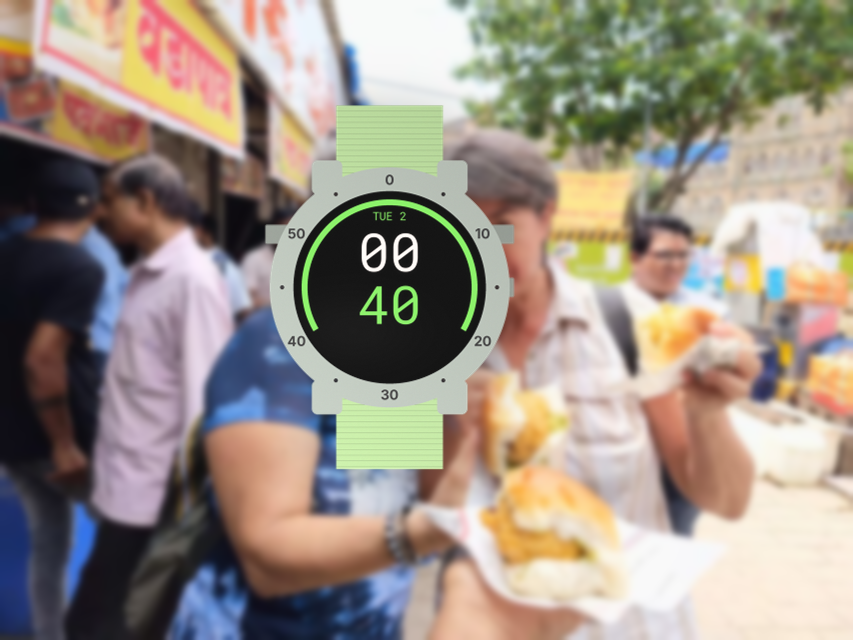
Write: 0:40
